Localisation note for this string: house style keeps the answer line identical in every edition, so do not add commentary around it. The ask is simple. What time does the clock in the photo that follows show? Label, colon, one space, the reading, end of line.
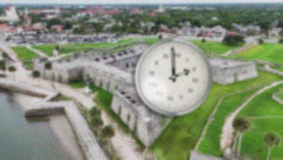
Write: 1:58
